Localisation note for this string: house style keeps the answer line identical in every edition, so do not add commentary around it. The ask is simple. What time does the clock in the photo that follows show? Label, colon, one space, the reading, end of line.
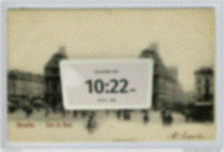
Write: 10:22
